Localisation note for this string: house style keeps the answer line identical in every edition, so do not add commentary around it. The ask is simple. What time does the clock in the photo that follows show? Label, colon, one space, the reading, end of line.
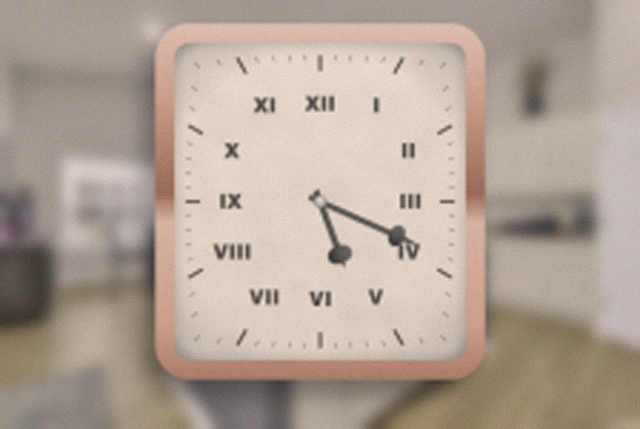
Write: 5:19
